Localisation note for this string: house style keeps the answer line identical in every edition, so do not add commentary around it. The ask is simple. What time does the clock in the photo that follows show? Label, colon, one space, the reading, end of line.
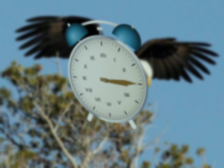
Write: 3:15
